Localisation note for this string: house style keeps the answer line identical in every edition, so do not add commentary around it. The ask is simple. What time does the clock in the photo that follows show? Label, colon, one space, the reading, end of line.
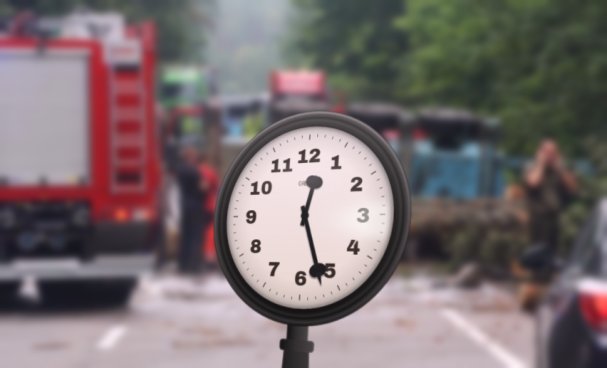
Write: 12:27
